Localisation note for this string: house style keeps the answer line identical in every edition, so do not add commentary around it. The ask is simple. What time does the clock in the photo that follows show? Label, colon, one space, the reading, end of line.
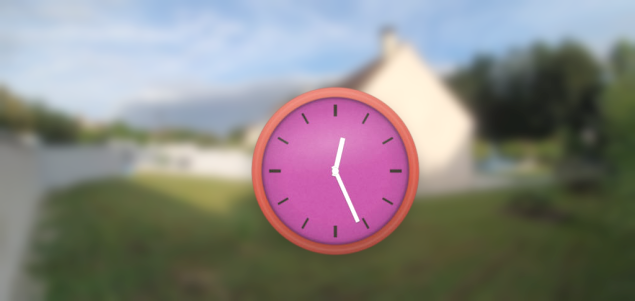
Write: 12:26
